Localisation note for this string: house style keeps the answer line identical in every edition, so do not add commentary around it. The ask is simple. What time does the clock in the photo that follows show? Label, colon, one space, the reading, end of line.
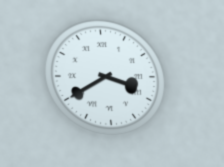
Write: 3:40
